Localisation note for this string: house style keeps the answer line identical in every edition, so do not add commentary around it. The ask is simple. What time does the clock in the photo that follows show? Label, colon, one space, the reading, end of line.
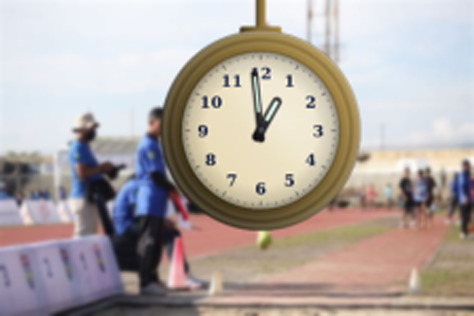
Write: 12:59
